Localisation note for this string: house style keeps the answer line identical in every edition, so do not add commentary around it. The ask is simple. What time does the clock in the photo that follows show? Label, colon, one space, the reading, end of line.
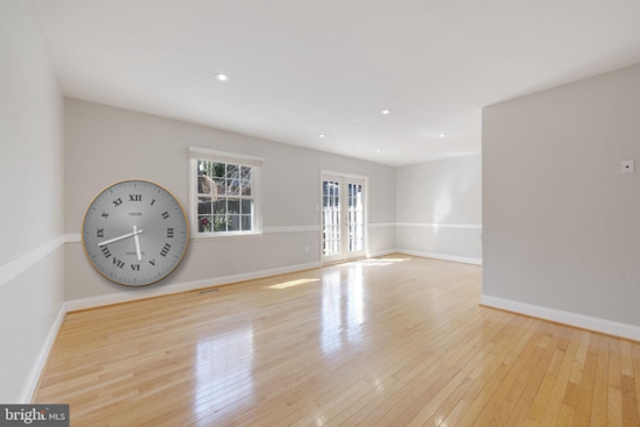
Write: 5:42
